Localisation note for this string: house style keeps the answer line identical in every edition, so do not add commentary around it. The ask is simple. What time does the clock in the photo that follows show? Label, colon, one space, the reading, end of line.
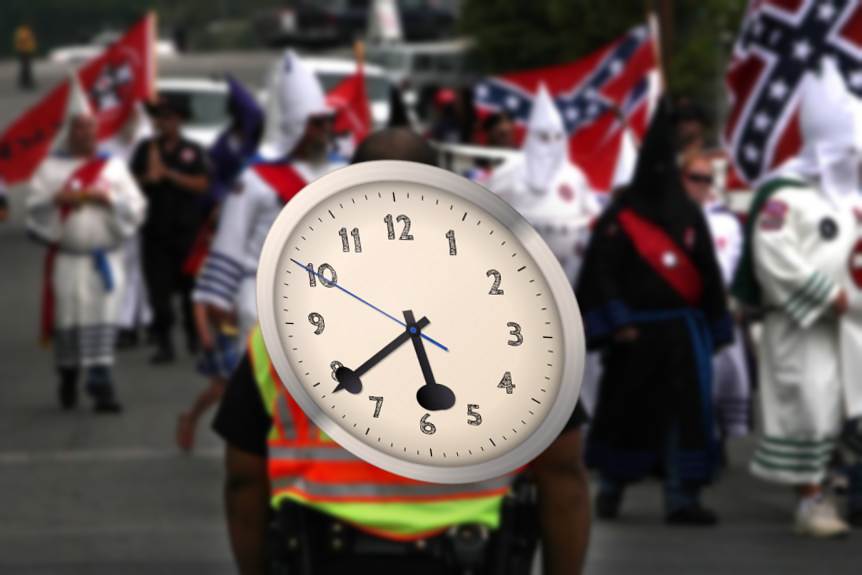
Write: 5:38:50
